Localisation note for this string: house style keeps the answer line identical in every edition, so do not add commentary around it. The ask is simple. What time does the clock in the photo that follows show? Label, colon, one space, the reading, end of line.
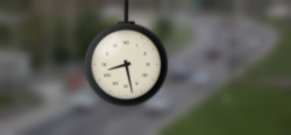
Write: 8:28
